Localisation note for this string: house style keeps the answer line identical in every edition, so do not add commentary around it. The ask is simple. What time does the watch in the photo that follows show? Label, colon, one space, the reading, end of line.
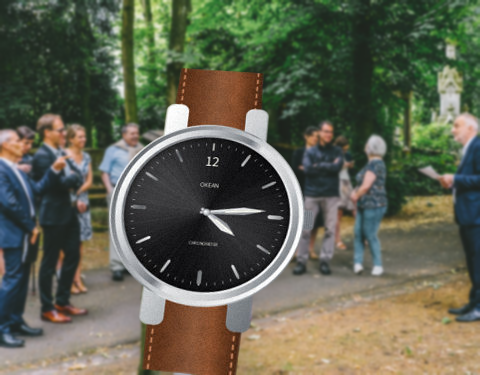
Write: 4:14
